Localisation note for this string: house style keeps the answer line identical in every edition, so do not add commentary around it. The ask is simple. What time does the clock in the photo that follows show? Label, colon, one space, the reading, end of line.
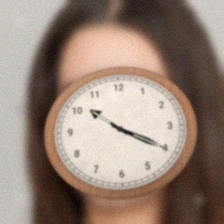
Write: 10:20
